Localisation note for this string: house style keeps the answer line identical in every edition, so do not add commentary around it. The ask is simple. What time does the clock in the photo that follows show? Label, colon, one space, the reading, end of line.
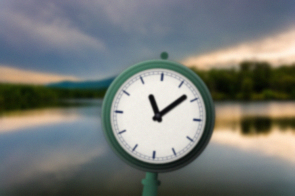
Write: 11:08
